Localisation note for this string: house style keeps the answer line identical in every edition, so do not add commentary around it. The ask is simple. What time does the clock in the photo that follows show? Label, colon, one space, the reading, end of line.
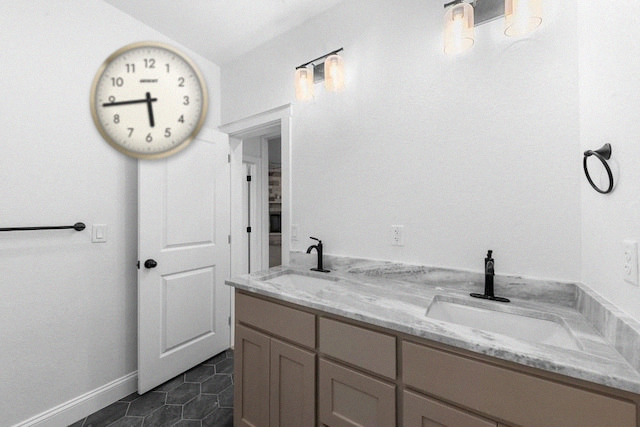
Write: 5:44
